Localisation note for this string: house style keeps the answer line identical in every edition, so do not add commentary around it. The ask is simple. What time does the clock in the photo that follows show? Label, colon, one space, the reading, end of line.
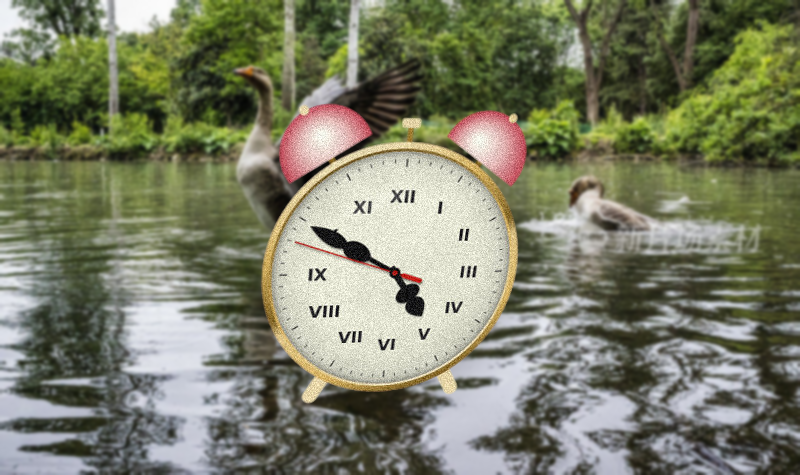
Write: 4:49:48
